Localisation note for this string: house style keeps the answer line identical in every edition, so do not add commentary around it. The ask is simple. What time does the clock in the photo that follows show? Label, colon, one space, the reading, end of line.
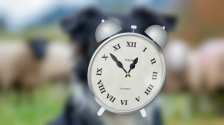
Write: 12:52
